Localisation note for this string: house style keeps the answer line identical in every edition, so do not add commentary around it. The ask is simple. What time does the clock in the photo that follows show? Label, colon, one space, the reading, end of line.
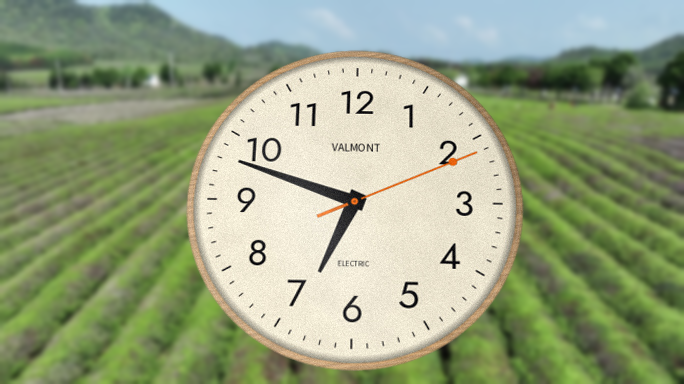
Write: 6:48:11
